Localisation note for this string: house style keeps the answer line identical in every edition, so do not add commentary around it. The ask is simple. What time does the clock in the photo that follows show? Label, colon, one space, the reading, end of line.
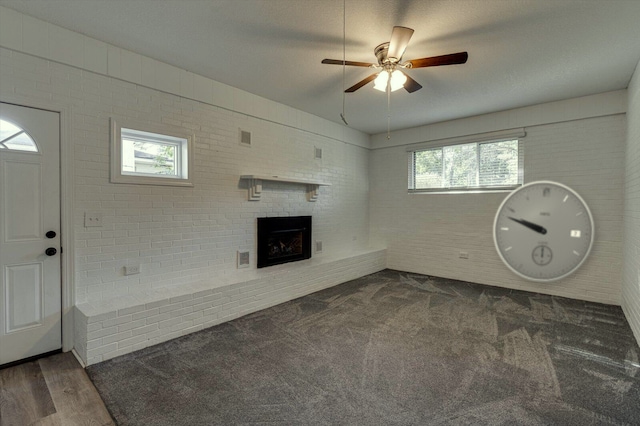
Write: 9:48
